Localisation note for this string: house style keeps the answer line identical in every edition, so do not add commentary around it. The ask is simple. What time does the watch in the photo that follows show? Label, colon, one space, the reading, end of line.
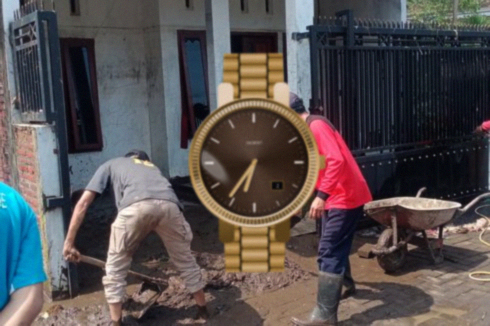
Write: 6:36
